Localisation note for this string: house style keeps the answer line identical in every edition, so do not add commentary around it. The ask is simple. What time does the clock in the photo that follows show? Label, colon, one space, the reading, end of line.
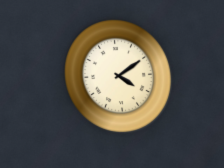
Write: 4:10
